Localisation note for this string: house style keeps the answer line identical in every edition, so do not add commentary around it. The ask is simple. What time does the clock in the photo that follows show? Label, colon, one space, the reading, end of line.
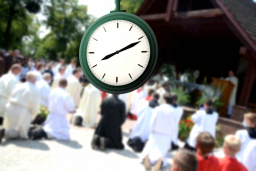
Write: 8:11
